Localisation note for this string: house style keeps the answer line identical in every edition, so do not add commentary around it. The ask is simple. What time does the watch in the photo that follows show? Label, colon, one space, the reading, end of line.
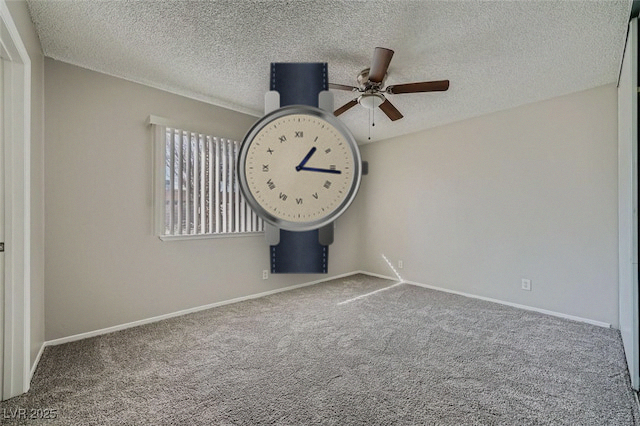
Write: 1:16
